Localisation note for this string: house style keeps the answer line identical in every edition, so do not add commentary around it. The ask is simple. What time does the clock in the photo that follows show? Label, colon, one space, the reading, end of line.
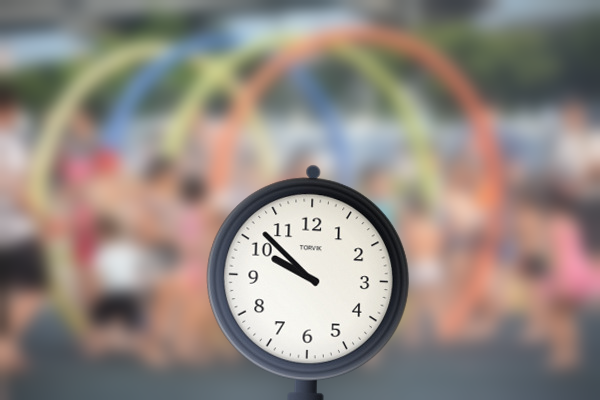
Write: 9:52
